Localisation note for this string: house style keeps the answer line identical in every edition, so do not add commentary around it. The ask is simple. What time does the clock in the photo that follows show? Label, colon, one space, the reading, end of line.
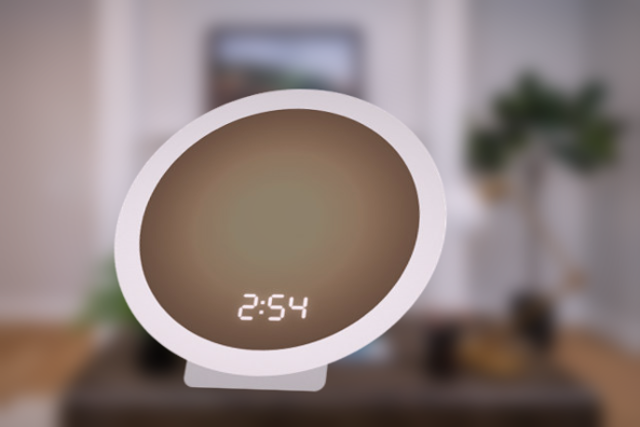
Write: 2:54
